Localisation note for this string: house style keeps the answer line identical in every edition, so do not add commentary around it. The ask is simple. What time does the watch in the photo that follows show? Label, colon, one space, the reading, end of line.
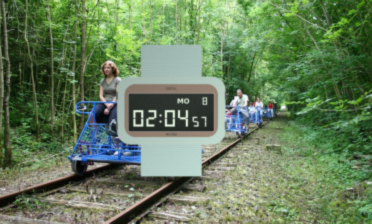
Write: 2:04:57
